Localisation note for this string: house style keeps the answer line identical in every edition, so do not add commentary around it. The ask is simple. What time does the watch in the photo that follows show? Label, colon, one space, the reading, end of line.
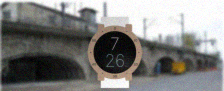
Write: 7:26
